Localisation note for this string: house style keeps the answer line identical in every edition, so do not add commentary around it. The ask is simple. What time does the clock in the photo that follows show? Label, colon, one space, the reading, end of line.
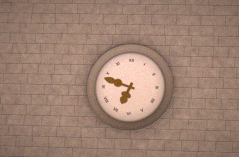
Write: 6:48
